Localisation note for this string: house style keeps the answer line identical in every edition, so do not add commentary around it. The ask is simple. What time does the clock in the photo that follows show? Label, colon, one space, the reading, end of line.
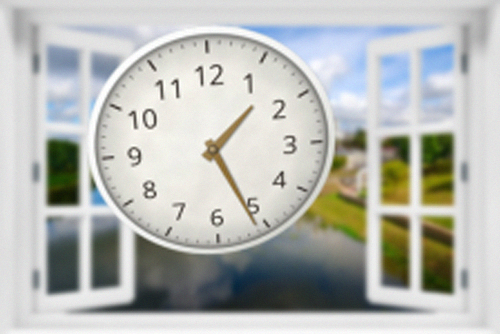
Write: 1:26
